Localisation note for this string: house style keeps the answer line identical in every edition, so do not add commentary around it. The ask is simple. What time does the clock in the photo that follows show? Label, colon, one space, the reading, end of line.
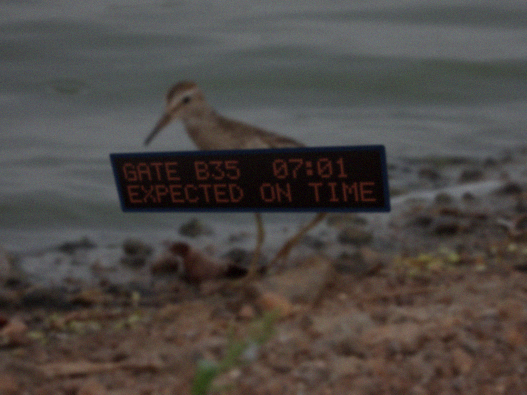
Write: 7:01
